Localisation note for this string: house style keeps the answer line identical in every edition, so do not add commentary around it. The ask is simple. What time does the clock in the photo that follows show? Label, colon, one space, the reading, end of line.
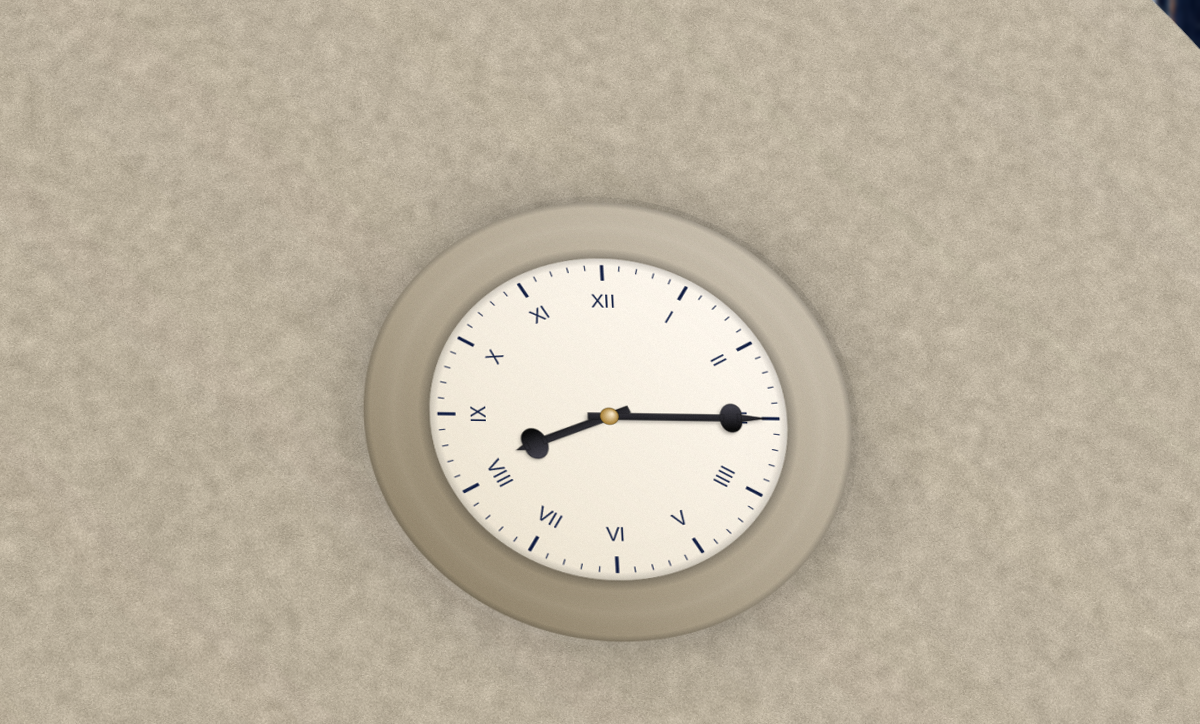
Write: 8:15
